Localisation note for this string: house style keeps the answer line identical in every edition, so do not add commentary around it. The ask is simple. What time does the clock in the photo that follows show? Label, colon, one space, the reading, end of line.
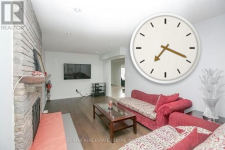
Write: 7:19
